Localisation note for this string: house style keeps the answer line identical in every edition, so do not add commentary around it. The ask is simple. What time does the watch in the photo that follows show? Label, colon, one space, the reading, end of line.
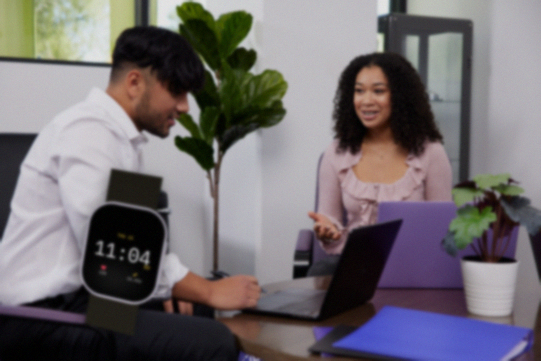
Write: 11:04
